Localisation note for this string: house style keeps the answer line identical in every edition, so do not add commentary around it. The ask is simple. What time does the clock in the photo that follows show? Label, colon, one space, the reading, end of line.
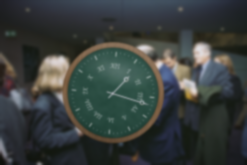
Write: 1:17
